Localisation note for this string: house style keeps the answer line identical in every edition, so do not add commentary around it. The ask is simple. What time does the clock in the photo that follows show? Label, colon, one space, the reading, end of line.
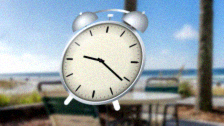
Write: 9:21
